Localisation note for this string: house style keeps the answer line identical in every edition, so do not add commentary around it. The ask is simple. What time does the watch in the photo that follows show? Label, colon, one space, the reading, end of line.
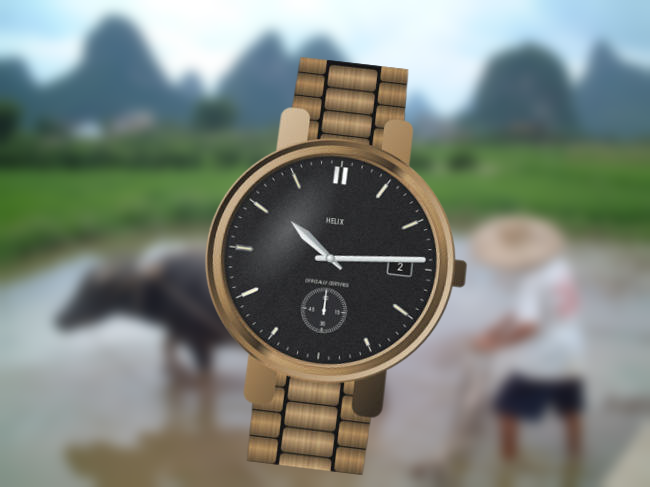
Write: 10:14
